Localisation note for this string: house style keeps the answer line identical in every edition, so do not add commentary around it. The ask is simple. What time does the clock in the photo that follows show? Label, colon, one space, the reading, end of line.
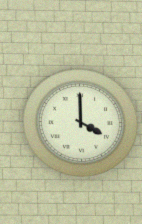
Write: 4:00
